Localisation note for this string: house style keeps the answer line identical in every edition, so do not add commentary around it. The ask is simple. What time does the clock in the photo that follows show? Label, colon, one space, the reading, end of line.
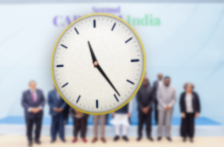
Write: 11:24
